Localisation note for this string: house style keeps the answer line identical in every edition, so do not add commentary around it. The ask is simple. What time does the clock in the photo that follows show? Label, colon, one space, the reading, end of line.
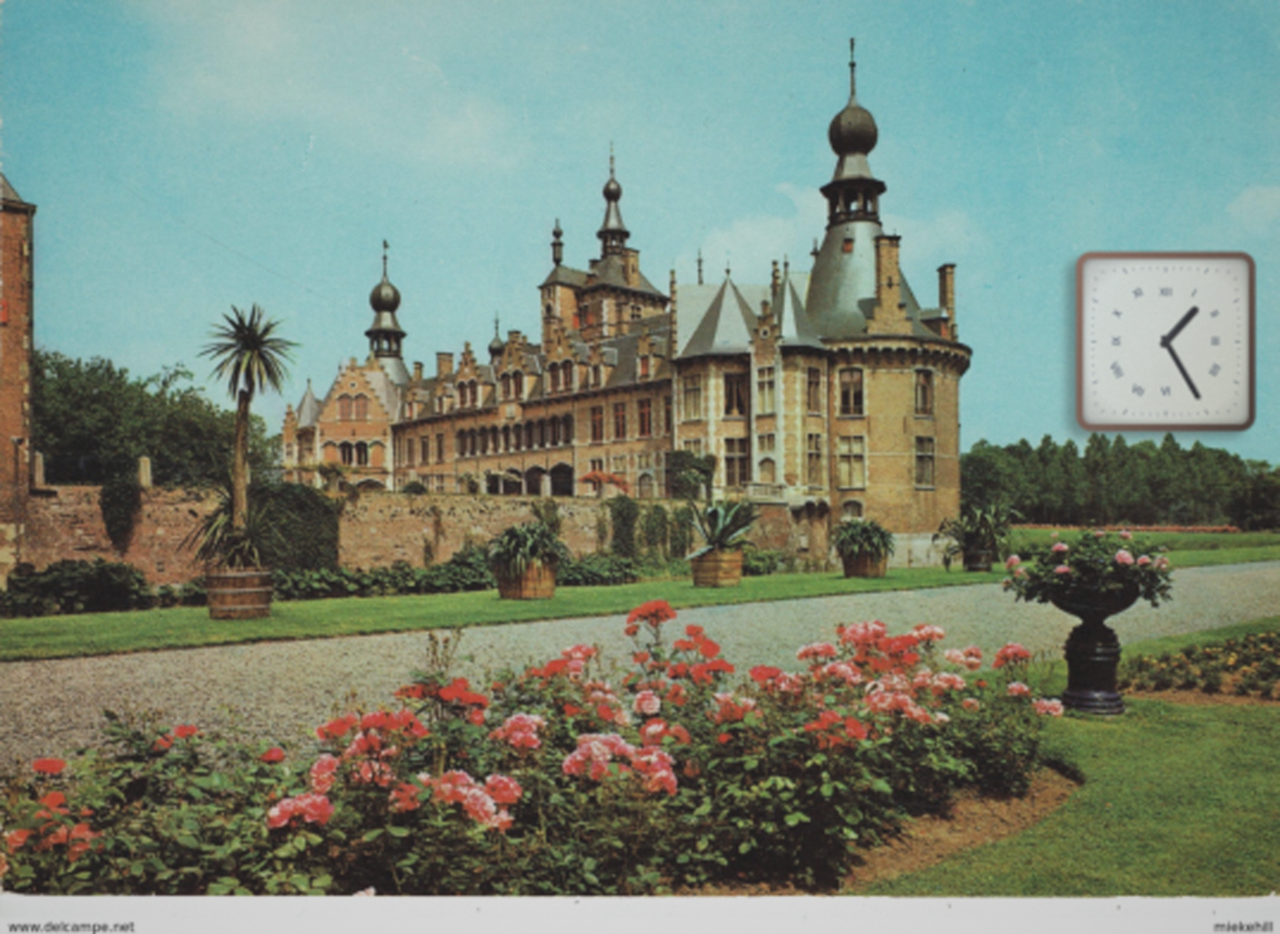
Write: 1:25
